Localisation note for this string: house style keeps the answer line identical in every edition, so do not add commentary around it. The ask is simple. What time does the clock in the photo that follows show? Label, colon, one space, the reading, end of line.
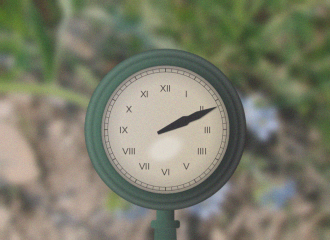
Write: 2:11
